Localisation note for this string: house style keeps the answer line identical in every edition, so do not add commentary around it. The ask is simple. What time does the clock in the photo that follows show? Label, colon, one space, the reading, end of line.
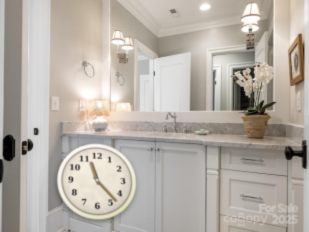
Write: 11:23
